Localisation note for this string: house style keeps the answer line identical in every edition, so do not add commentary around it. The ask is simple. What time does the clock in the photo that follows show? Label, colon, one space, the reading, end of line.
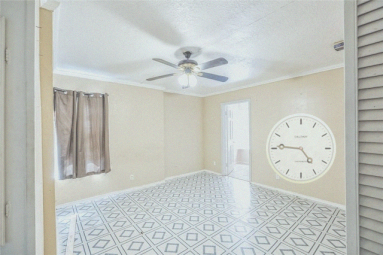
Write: 4:46
